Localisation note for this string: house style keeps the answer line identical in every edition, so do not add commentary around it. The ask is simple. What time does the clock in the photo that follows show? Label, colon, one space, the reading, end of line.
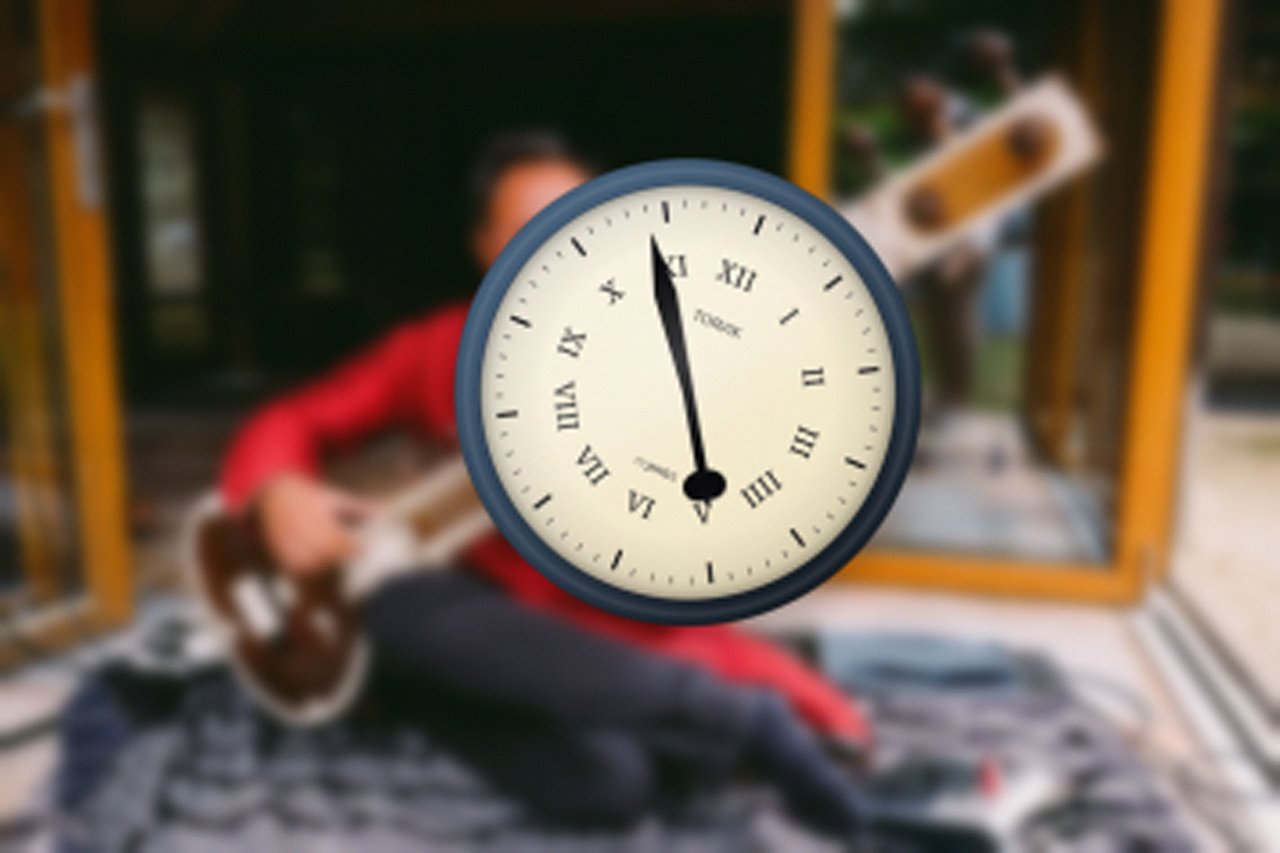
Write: 4:54
